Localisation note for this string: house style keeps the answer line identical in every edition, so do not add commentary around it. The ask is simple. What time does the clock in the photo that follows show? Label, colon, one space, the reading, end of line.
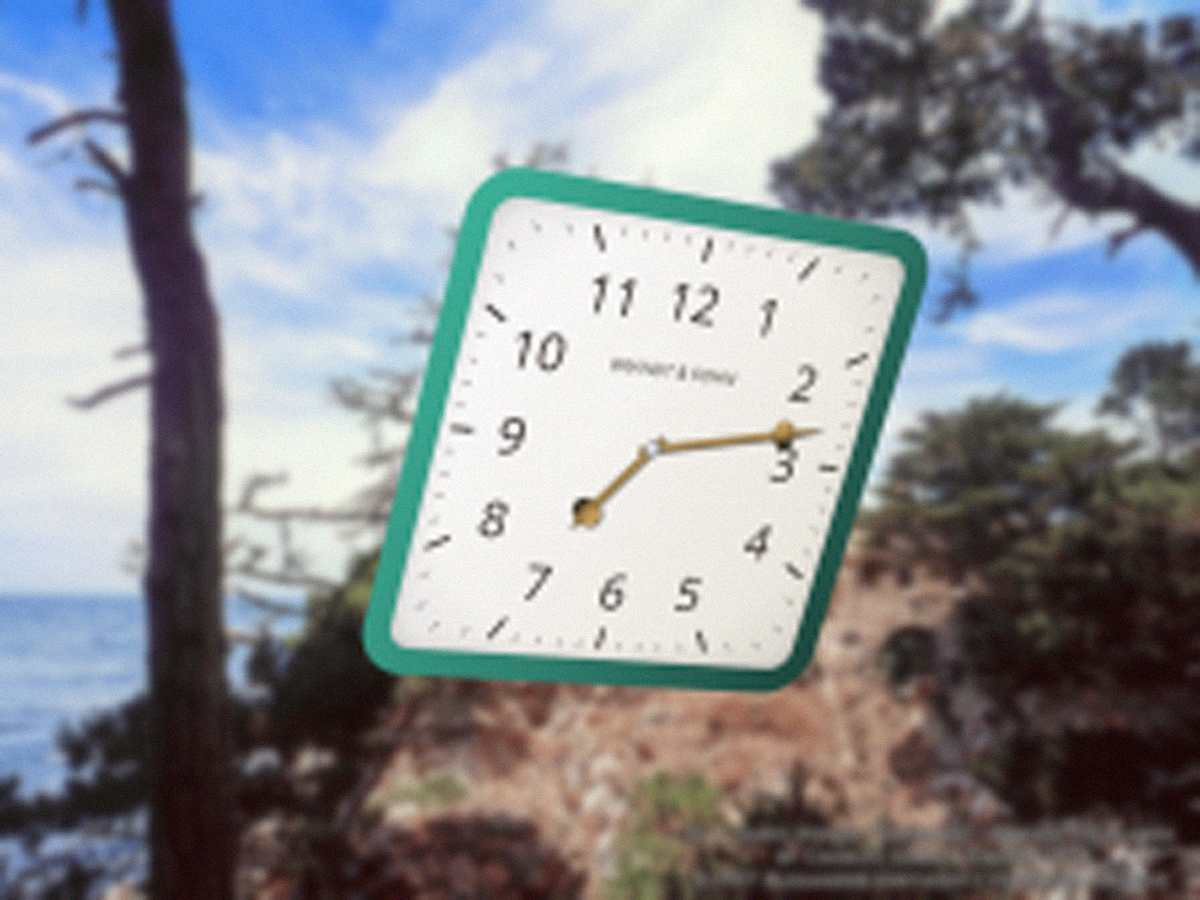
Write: 7:13
